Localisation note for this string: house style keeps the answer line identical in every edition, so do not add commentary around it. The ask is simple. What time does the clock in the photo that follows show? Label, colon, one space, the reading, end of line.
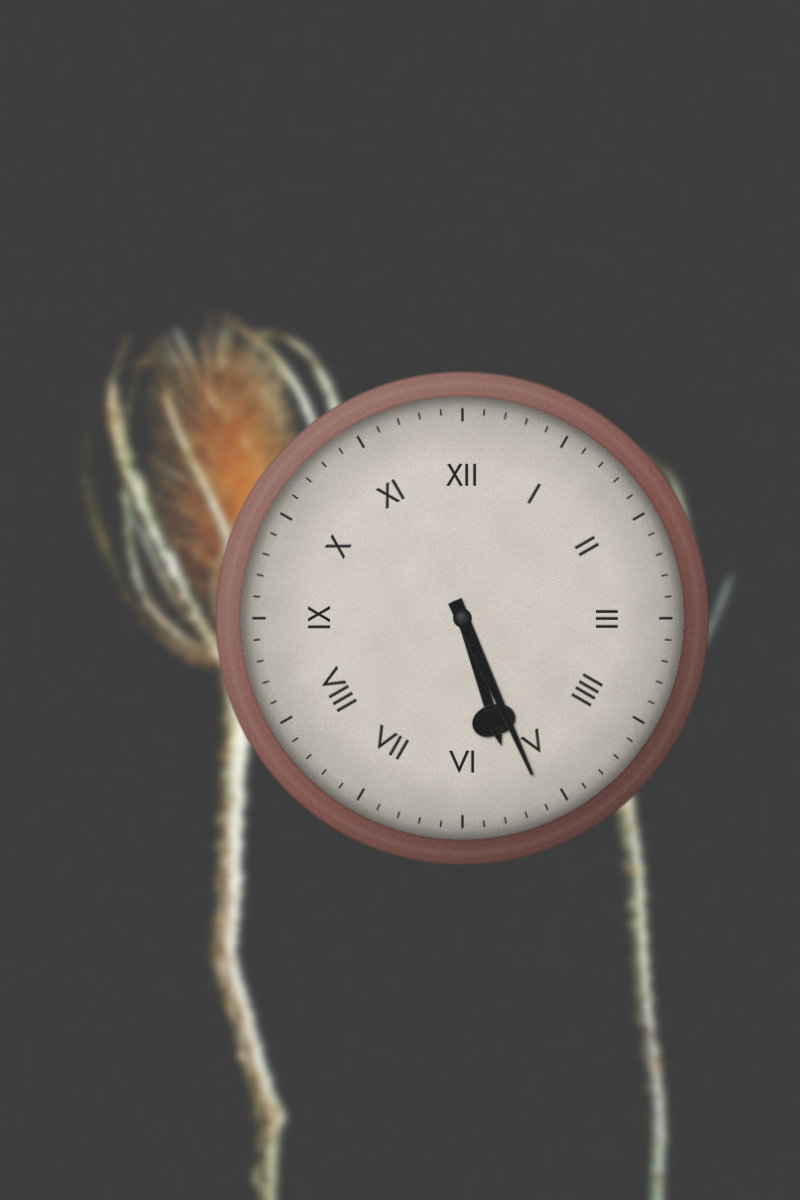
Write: 5:26
